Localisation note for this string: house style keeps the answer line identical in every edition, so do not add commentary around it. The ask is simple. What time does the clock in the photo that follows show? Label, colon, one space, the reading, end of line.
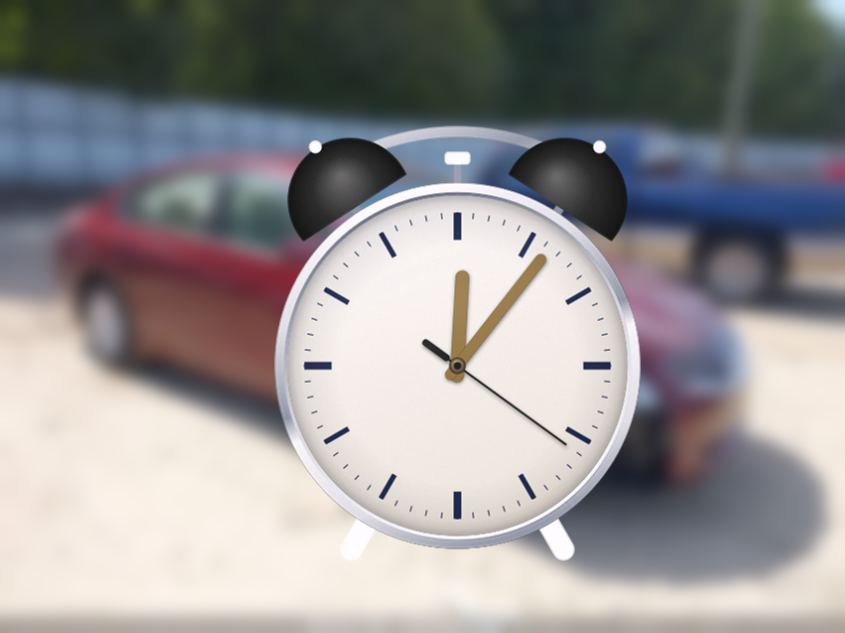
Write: 12:06:21
